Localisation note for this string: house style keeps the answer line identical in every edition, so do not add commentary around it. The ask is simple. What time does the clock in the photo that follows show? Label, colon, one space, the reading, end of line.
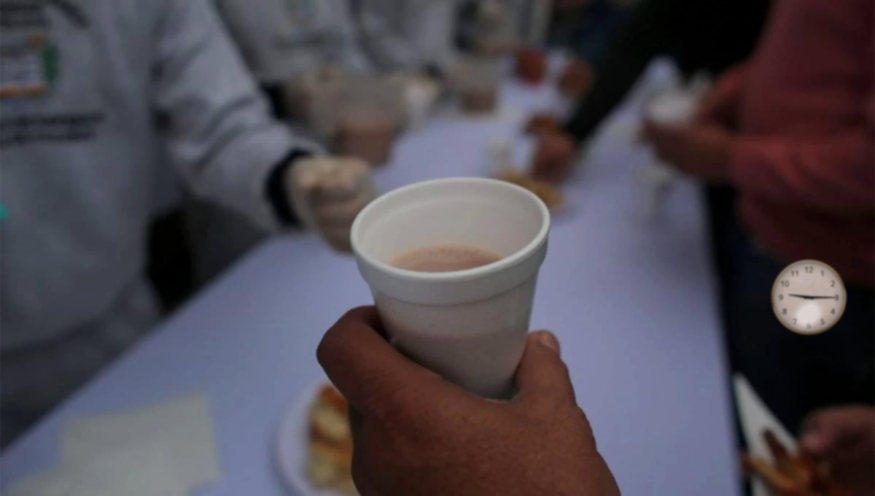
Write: 9:15
